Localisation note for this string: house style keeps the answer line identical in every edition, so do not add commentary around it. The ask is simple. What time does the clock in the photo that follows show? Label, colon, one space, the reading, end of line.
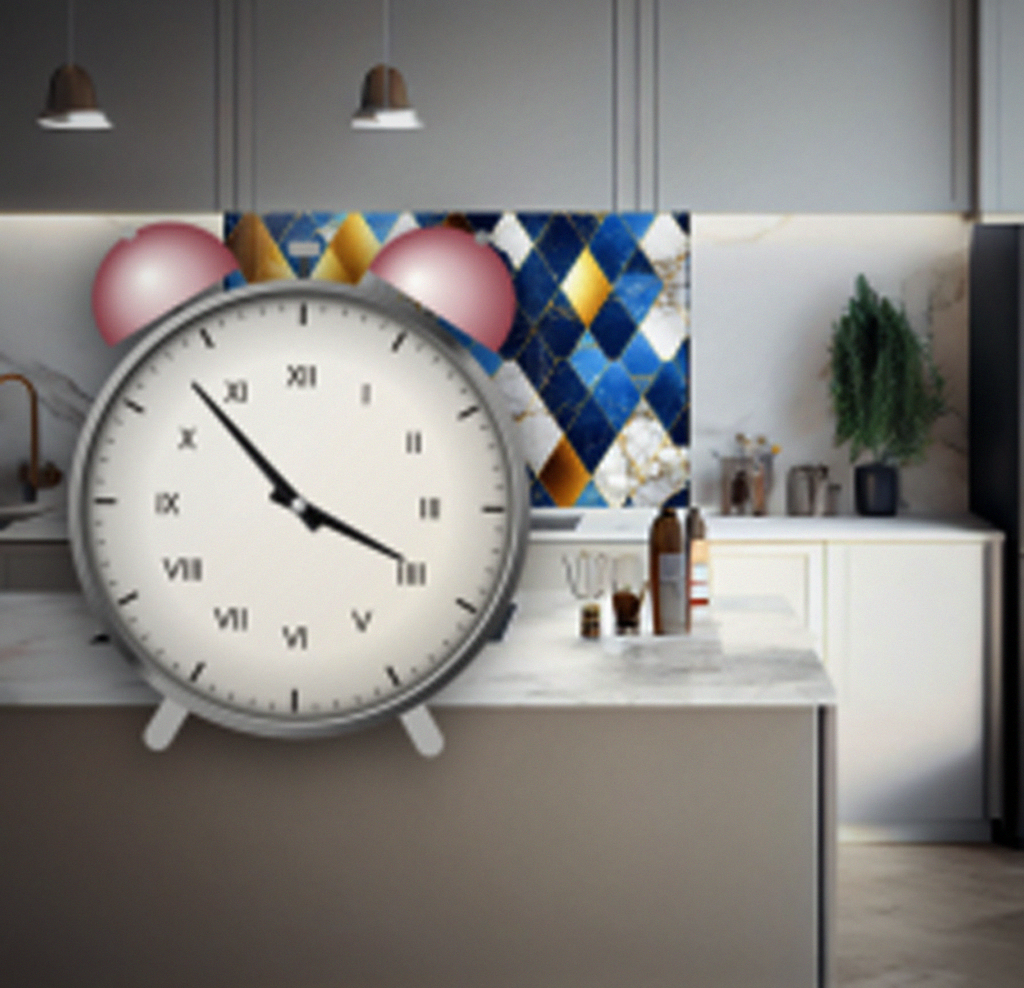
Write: 3:53
